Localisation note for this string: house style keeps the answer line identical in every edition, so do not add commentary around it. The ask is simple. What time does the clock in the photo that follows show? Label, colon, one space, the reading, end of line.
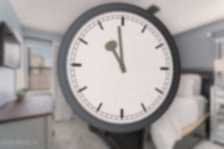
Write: 10:59
